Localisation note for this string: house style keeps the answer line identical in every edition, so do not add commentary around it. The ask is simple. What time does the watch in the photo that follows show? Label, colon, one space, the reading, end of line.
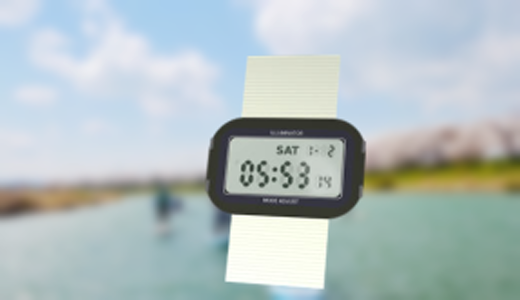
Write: 5:53:14
